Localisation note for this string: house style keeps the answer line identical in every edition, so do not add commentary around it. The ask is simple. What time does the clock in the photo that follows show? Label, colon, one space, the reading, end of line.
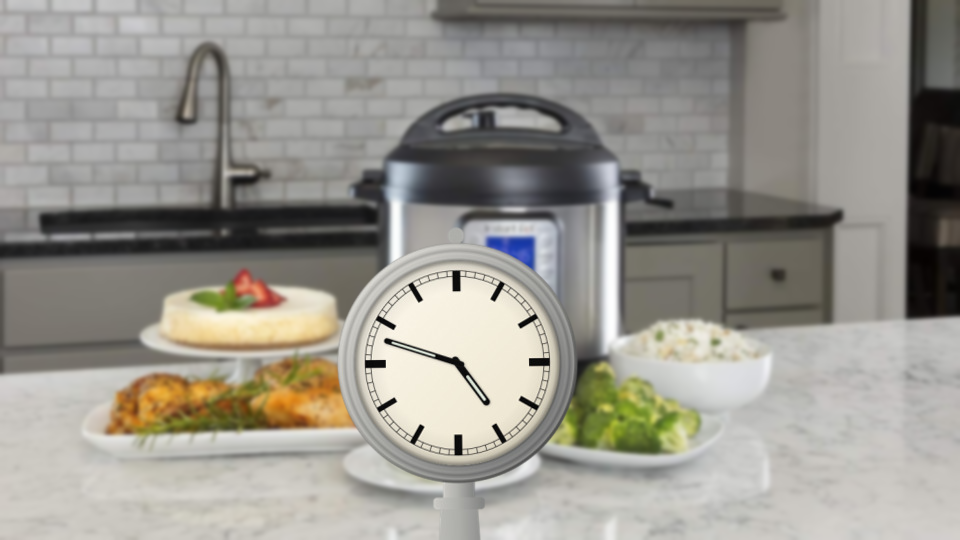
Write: 4:48
